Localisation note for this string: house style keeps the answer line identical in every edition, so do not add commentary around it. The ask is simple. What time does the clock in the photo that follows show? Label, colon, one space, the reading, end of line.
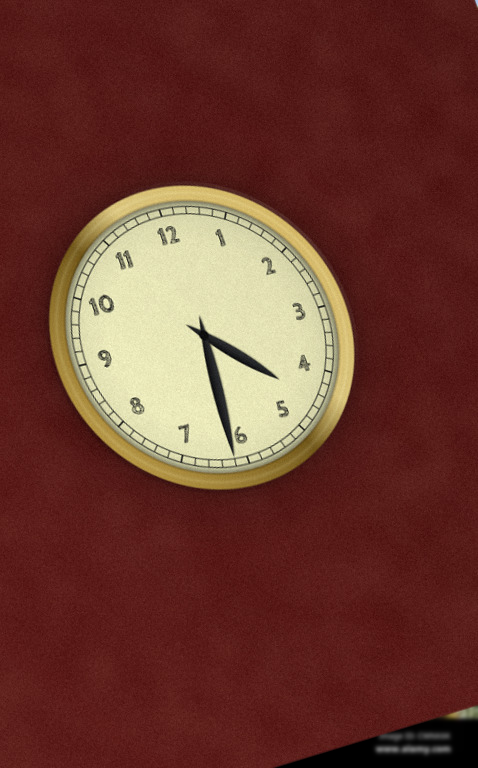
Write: 4:31
